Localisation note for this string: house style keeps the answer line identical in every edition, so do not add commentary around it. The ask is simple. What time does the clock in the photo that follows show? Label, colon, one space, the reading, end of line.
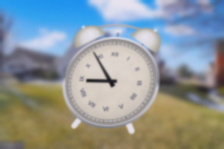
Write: 8:54
